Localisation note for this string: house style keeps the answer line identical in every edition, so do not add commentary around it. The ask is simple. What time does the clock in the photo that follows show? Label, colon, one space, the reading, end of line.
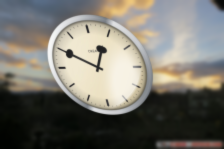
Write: 12:50
